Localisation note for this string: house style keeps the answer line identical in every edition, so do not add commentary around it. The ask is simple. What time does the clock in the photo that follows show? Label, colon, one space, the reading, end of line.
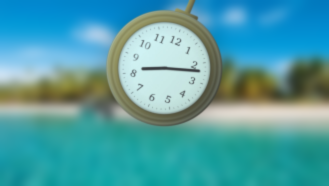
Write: 8:12
